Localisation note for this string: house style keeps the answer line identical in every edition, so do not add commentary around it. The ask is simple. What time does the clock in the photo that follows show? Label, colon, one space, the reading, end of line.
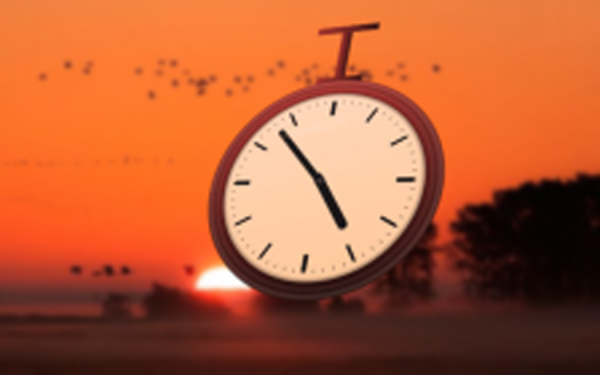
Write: 4:53
